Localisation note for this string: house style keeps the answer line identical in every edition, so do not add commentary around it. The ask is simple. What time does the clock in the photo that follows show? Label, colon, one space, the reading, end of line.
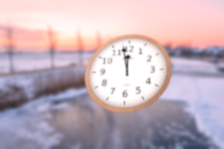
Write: 11:58
